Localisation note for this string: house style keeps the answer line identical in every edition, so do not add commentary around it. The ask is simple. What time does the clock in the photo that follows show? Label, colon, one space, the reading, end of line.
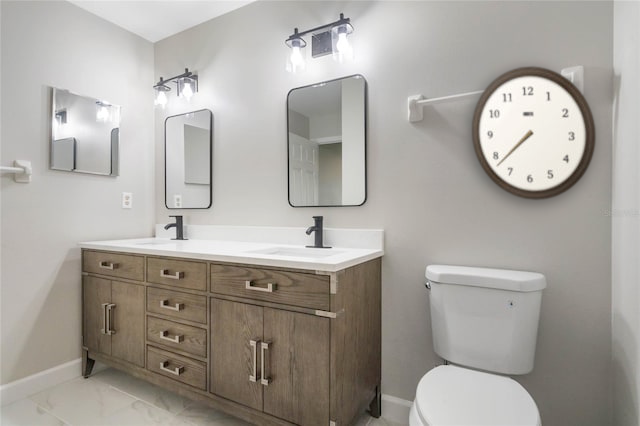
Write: 7:38
